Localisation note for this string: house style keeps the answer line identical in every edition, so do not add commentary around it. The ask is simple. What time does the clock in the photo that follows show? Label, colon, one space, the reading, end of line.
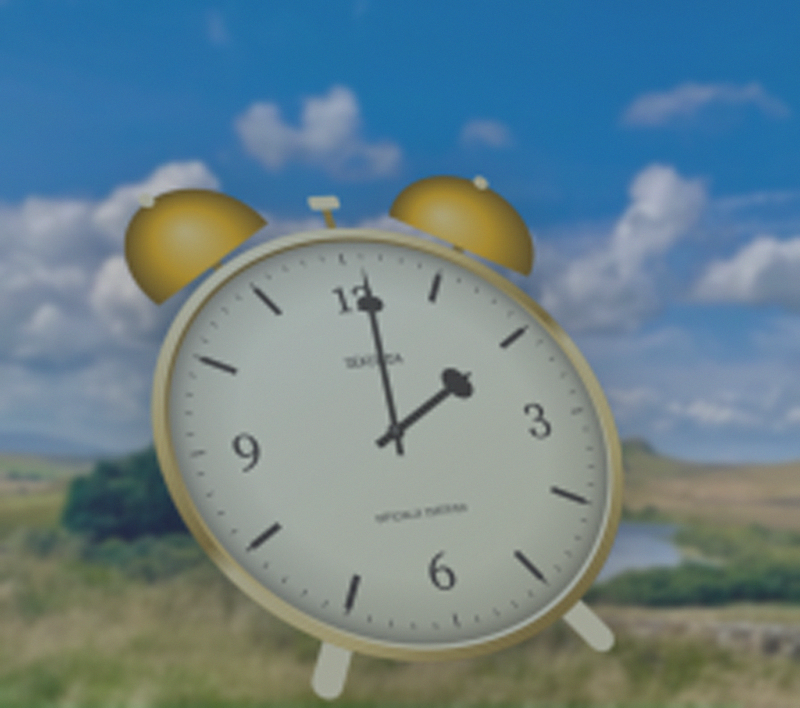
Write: 2:01
